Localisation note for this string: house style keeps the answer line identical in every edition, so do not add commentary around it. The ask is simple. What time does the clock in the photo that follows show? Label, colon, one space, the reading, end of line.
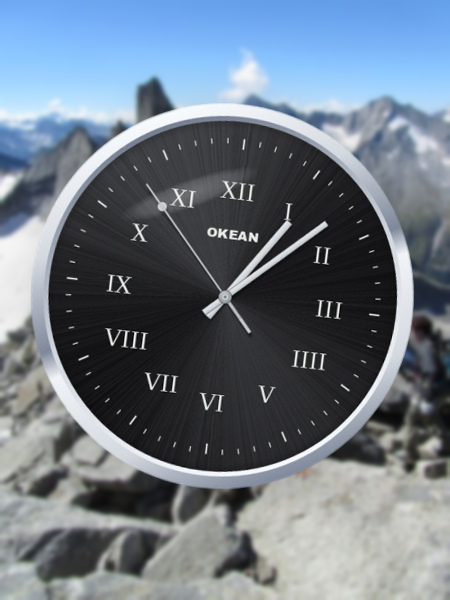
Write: 1:07:53
